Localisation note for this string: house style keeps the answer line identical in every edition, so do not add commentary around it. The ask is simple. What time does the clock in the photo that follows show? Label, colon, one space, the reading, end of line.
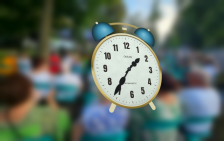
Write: 1:36
